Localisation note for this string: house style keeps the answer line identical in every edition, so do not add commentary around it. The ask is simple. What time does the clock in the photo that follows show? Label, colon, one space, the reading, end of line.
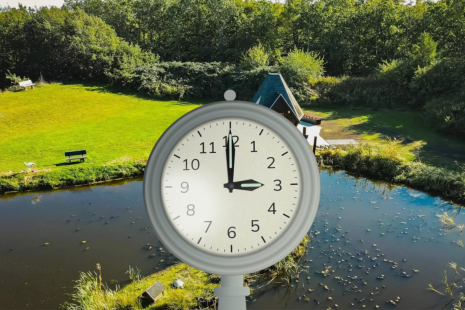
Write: 3:00
